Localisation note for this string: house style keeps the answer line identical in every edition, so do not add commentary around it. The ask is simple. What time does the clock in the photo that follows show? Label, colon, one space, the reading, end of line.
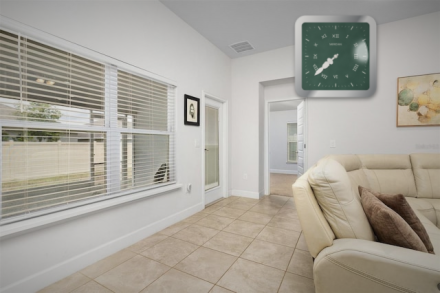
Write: 7:38
